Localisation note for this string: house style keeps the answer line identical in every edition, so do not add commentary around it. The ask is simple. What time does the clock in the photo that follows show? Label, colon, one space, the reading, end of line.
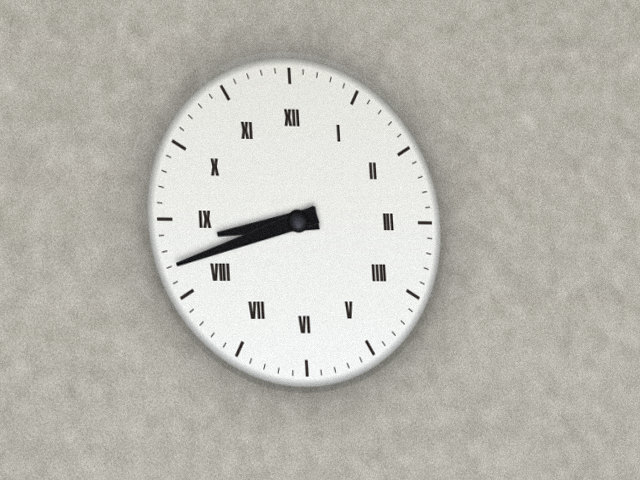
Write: 8:42
